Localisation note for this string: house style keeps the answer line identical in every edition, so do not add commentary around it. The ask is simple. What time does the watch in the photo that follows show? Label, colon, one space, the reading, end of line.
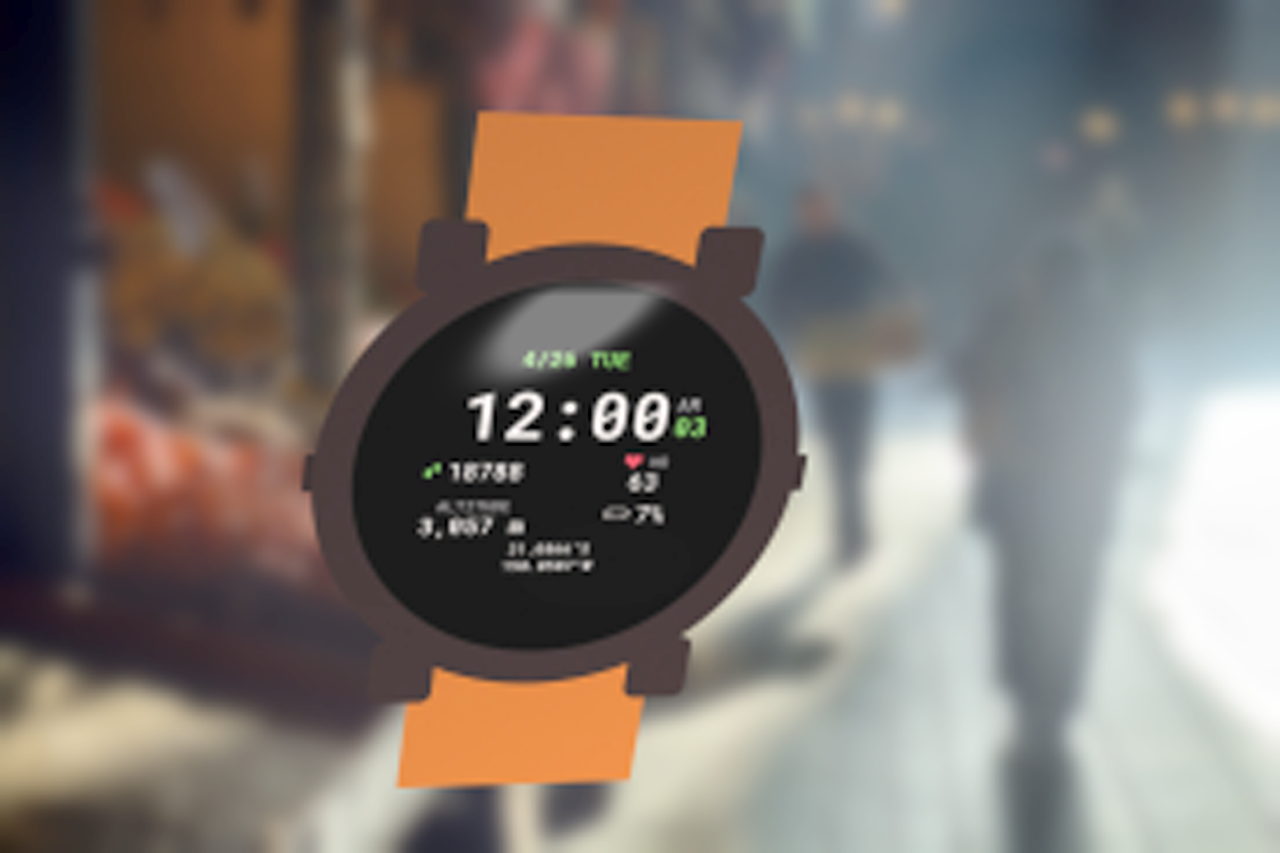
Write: 12:00
